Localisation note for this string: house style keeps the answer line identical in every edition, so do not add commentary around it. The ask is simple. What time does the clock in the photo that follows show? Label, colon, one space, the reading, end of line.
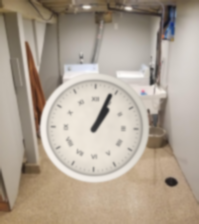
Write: 1:04
